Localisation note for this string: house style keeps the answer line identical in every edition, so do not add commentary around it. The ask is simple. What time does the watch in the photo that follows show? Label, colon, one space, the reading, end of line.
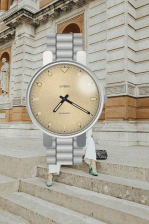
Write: 7:20
